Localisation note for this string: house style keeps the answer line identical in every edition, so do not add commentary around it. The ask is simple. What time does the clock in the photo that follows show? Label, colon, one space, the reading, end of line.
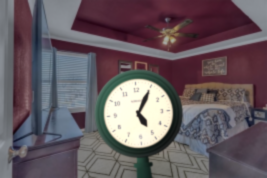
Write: 5:05
